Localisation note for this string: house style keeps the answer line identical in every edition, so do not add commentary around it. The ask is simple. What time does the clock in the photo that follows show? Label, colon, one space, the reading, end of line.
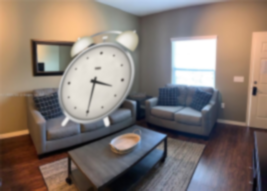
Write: 3:30
